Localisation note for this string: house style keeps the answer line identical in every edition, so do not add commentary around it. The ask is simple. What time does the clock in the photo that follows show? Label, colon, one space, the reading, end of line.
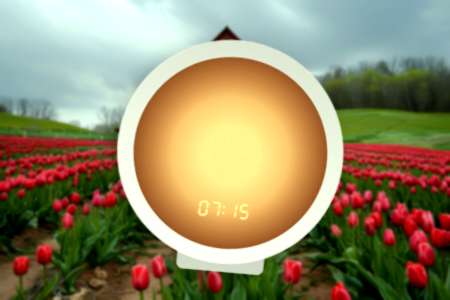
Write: 7:15
